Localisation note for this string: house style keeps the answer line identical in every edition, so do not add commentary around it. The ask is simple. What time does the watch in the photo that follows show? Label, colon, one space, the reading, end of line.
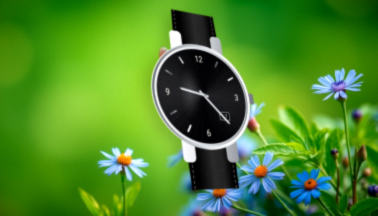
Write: 9:23
